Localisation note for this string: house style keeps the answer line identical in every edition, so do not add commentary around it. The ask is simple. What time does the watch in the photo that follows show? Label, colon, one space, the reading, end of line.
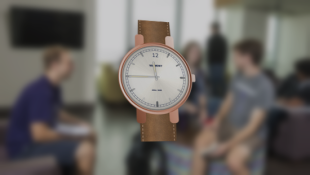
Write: 11:45
